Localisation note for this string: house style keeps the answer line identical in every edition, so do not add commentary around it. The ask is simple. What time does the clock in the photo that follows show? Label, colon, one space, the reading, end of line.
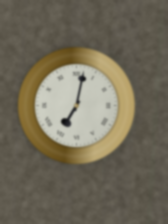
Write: 7:02
